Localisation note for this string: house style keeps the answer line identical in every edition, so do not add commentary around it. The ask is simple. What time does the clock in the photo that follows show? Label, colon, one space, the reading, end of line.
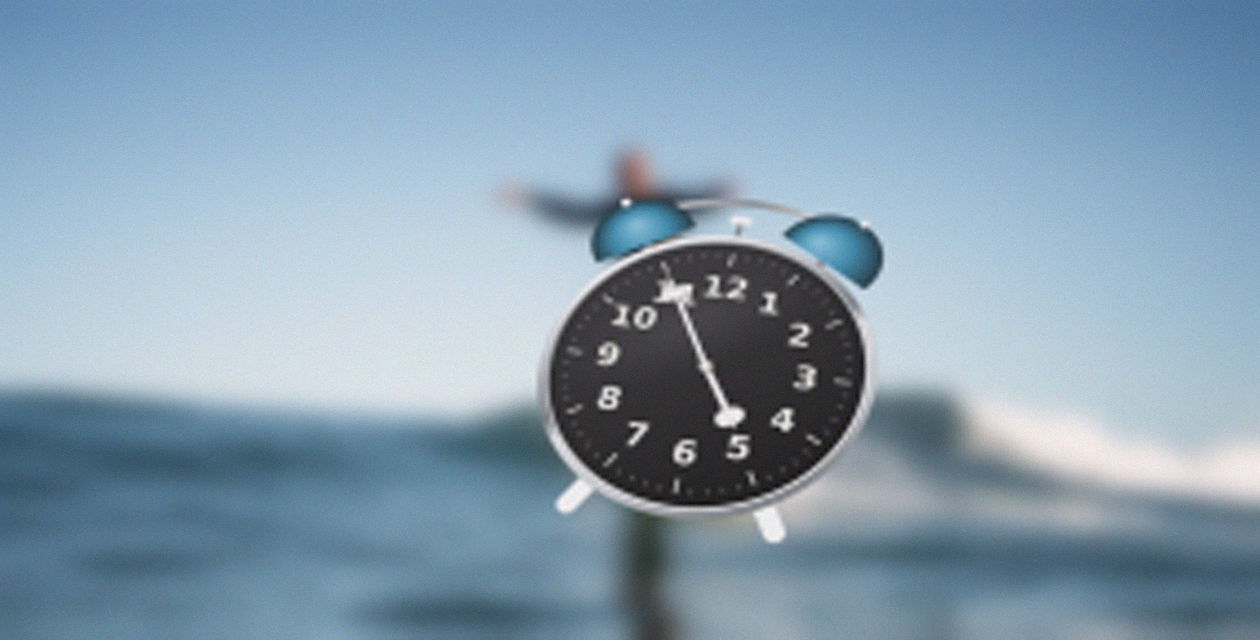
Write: 4:55
